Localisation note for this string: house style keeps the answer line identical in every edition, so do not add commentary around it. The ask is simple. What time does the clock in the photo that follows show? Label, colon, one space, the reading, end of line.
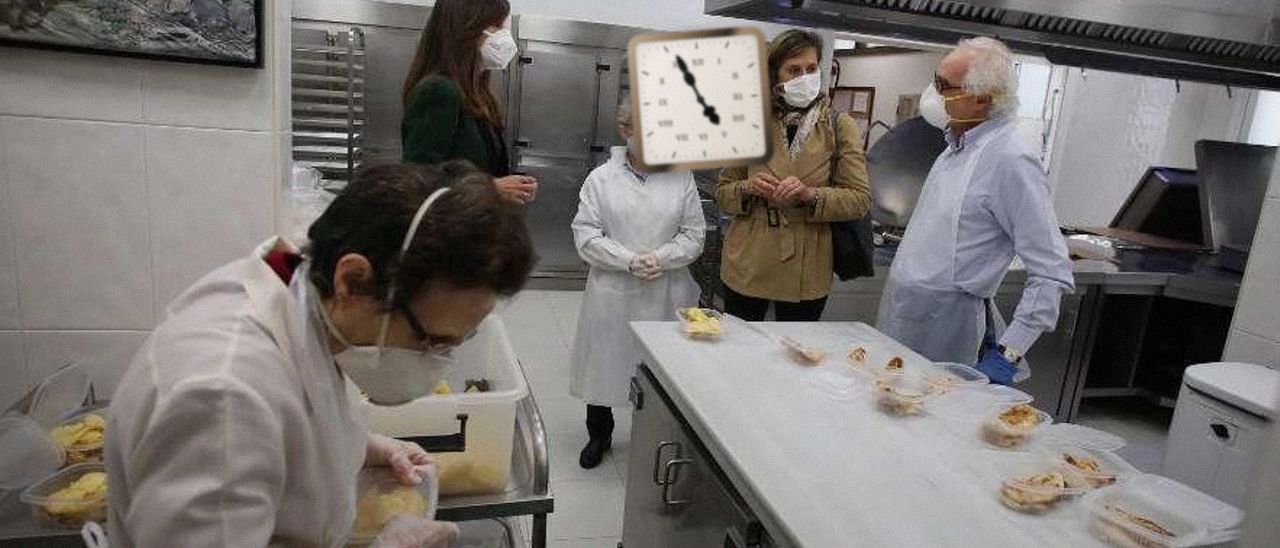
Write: 4:56
